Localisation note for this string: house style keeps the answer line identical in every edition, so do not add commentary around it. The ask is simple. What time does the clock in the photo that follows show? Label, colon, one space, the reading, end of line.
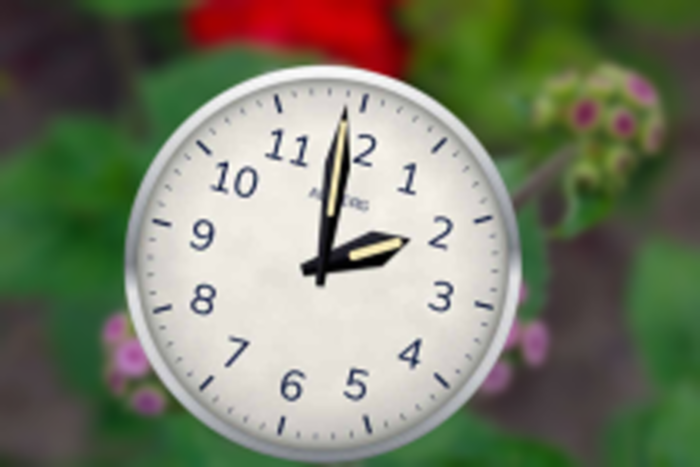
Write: 1:59
